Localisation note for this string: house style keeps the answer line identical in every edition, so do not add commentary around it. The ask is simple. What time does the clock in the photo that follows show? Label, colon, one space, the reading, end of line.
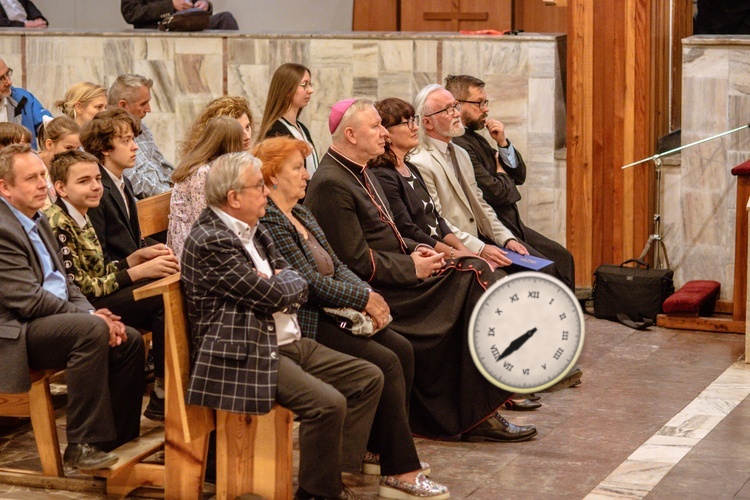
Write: 7:38
